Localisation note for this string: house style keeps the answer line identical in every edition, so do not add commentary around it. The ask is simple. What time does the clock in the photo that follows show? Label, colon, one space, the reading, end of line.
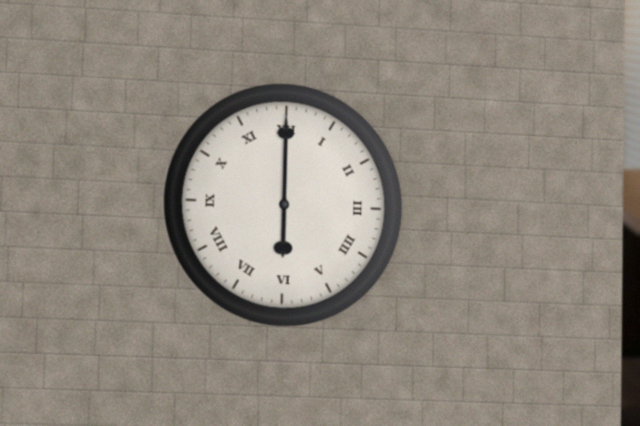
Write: 6:00
